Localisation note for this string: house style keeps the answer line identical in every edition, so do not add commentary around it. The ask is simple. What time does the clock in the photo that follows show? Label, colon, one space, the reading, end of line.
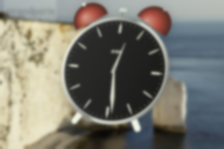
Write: 12:29
